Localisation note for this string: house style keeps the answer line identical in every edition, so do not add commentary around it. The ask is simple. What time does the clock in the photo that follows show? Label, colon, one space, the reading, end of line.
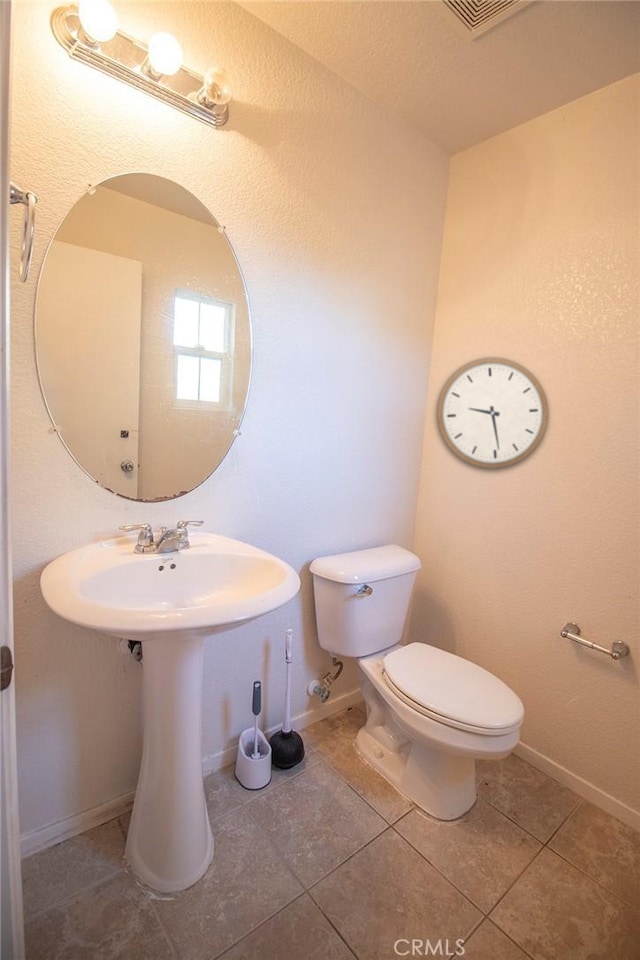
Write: 9:29
